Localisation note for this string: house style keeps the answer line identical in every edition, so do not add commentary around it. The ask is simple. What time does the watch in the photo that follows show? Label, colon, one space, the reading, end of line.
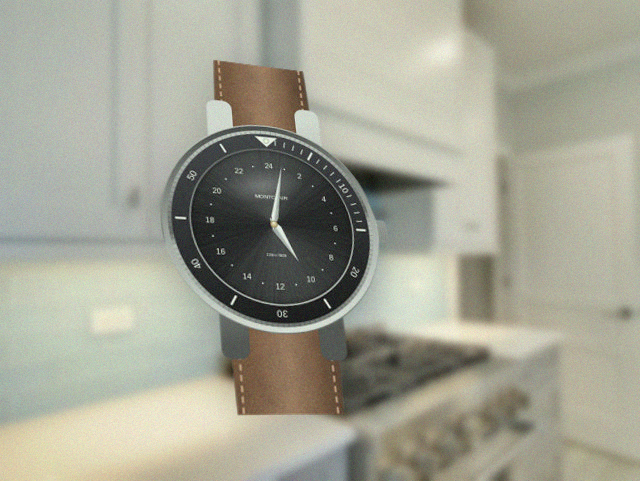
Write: 10:02
